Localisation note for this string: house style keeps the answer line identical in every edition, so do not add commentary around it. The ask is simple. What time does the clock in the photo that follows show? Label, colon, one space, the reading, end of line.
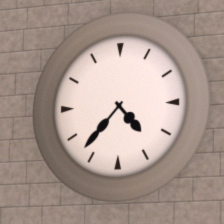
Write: 4:37
